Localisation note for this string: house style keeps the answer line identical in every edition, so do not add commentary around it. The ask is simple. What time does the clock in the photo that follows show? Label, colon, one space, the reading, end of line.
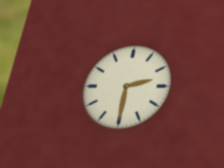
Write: 2:30
